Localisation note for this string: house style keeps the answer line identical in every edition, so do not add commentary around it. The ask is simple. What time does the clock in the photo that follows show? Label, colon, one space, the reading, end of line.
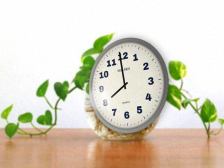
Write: 7:59
